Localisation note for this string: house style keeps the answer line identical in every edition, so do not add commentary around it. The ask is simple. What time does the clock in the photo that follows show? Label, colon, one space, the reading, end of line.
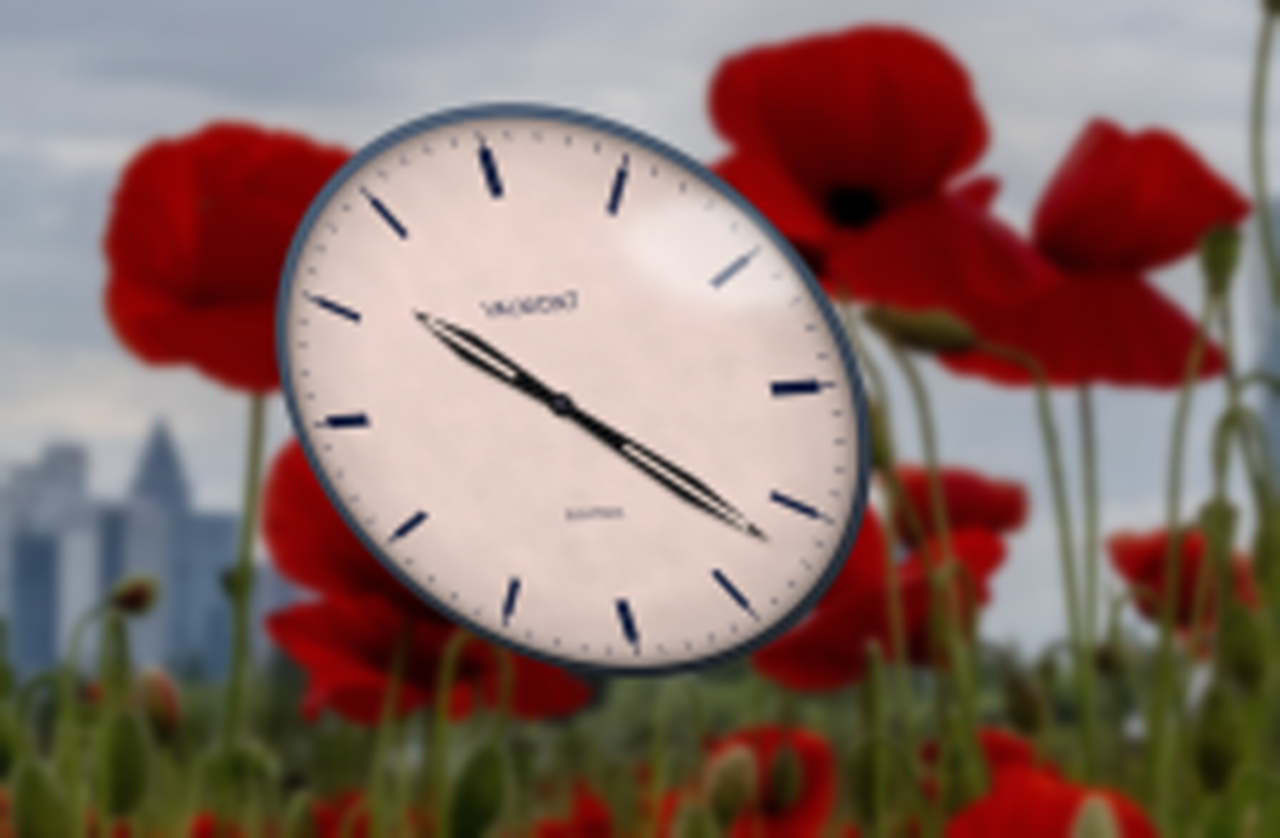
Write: 10:22
